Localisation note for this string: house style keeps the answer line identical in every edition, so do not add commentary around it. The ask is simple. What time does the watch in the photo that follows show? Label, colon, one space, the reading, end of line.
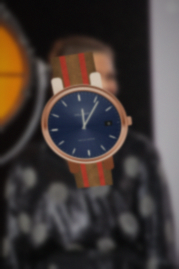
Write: 12:06
